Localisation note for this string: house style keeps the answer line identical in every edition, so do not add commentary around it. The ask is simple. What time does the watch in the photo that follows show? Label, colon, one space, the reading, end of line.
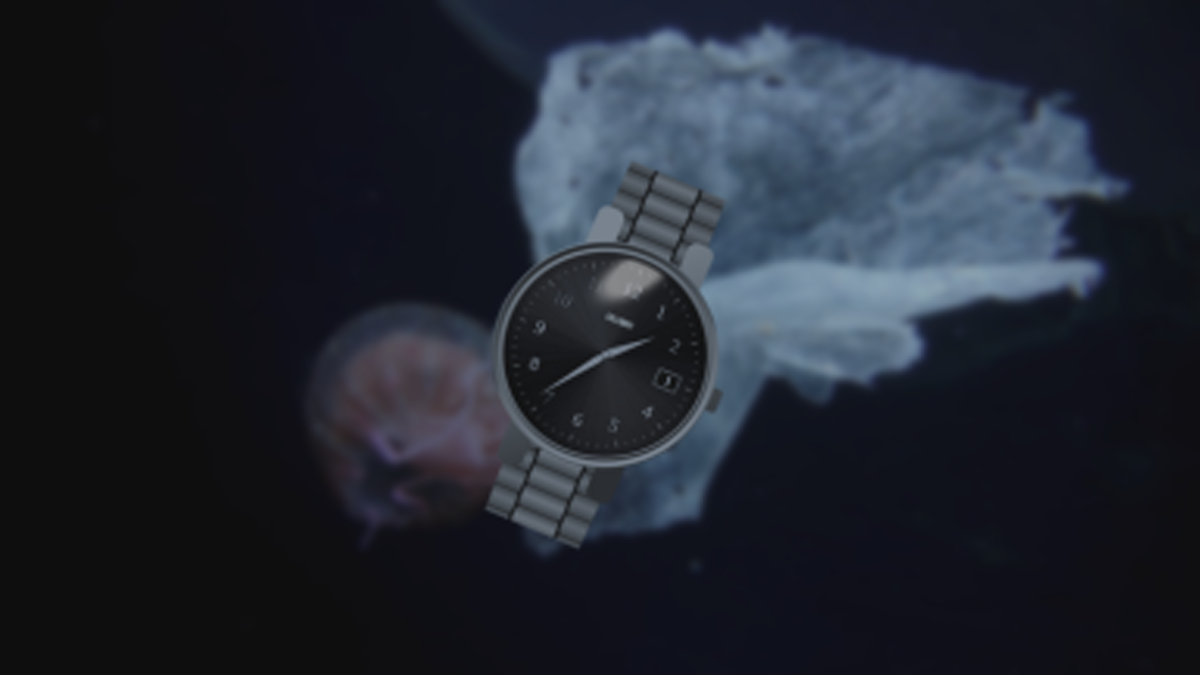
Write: 1:36
